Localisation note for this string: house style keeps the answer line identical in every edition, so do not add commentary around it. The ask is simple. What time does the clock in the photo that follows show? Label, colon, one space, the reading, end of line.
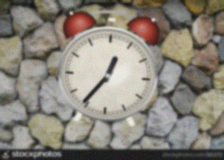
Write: 12:36
